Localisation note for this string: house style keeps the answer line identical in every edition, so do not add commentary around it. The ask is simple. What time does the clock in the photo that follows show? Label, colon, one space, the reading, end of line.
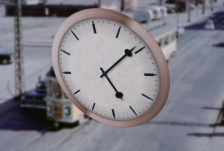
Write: 5:09
